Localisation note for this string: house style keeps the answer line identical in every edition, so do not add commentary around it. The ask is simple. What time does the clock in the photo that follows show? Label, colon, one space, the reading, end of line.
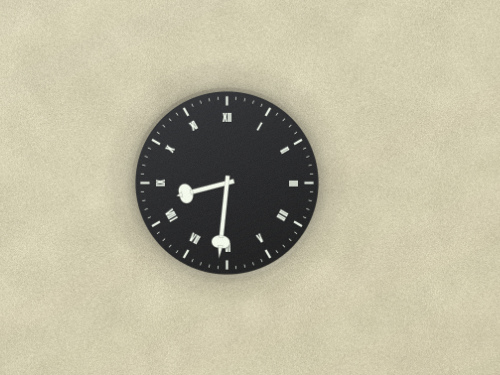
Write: 8:31
